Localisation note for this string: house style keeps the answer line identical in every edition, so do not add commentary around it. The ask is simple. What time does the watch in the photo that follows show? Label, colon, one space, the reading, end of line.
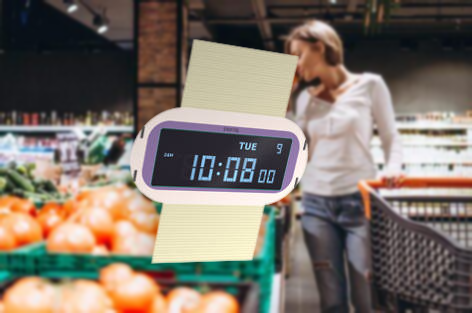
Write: 10:08:00
